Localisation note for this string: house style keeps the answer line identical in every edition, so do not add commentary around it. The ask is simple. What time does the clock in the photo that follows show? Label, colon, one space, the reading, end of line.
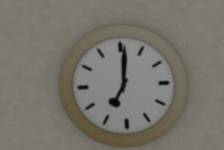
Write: 7:01
